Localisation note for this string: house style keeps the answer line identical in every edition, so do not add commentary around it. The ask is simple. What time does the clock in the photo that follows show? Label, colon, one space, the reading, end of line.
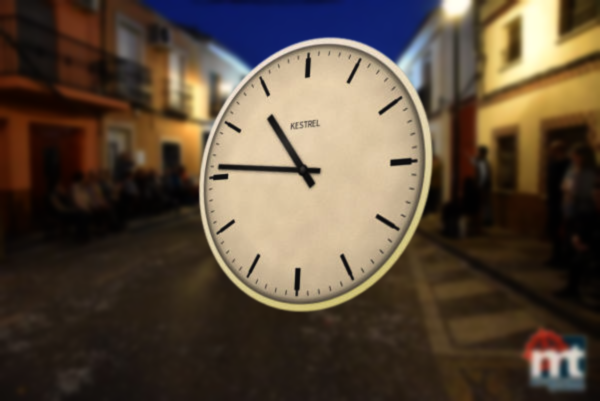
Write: 10:46
